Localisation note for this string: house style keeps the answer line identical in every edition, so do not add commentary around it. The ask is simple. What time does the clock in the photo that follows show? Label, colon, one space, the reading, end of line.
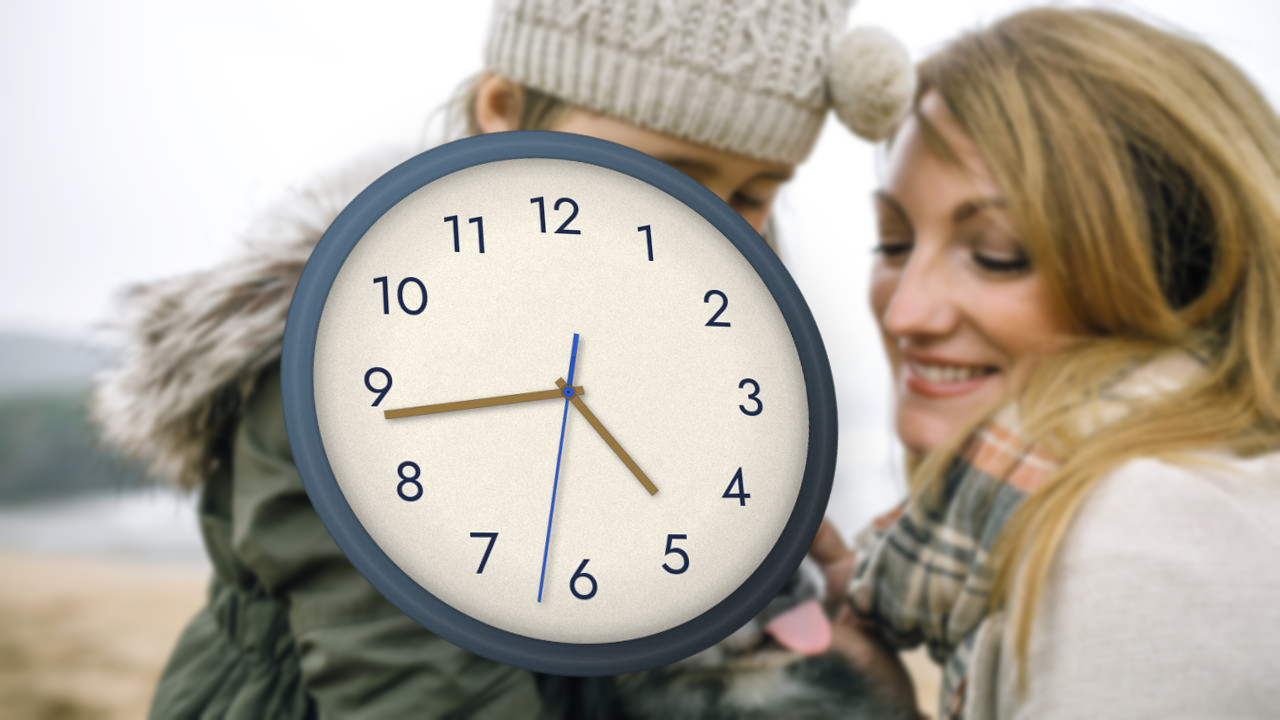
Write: 4:43:32
